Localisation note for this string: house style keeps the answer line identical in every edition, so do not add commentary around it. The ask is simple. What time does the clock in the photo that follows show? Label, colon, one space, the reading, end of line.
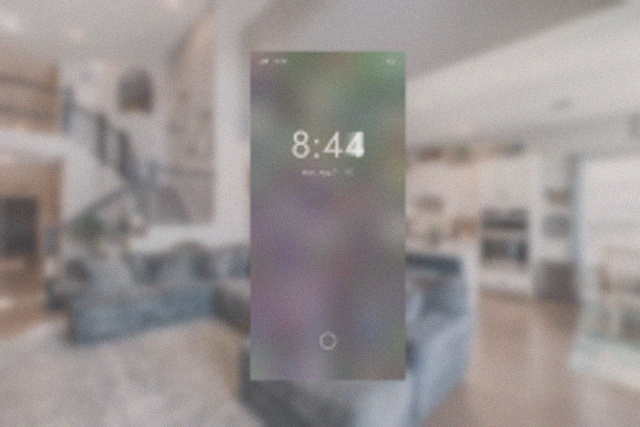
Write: 8:44
